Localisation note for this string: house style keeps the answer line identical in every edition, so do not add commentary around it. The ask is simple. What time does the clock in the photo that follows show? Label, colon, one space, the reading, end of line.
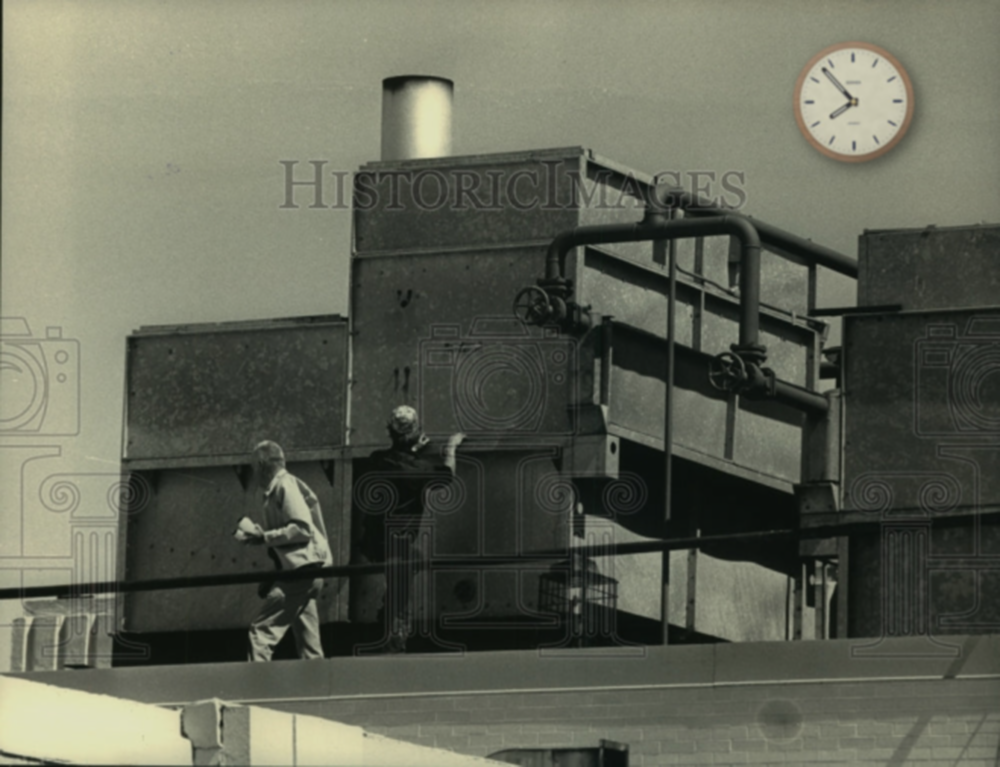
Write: 7:53
